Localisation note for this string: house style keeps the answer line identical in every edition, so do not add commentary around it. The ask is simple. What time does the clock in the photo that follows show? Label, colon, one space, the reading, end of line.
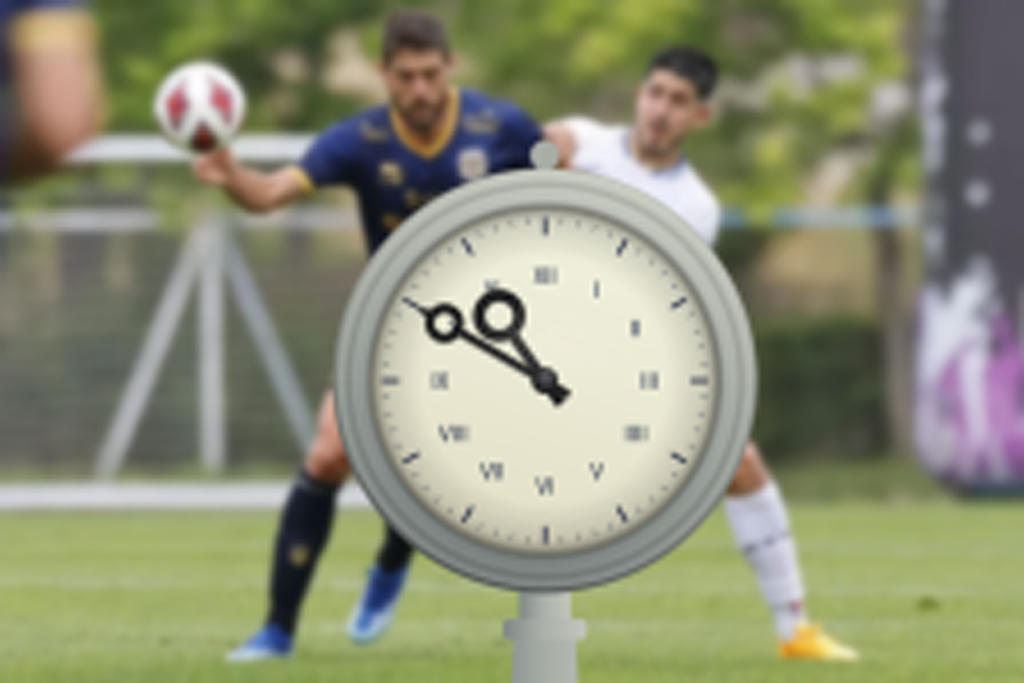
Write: 10:50
